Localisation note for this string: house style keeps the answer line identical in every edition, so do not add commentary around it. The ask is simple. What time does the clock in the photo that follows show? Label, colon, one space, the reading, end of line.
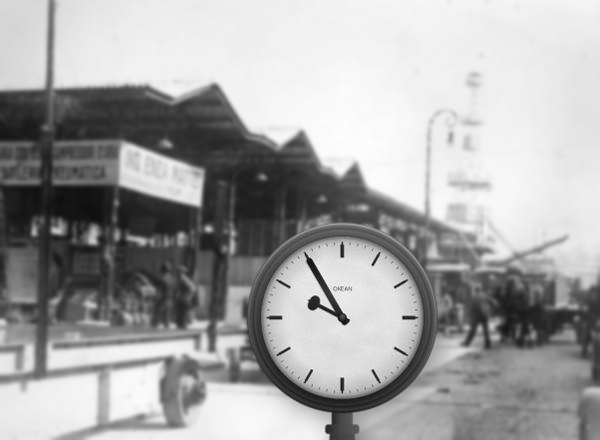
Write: 9:55
